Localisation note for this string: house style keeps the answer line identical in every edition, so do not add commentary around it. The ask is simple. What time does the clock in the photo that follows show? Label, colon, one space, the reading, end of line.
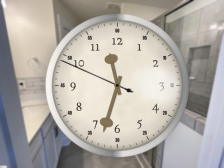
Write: 11:32:49
